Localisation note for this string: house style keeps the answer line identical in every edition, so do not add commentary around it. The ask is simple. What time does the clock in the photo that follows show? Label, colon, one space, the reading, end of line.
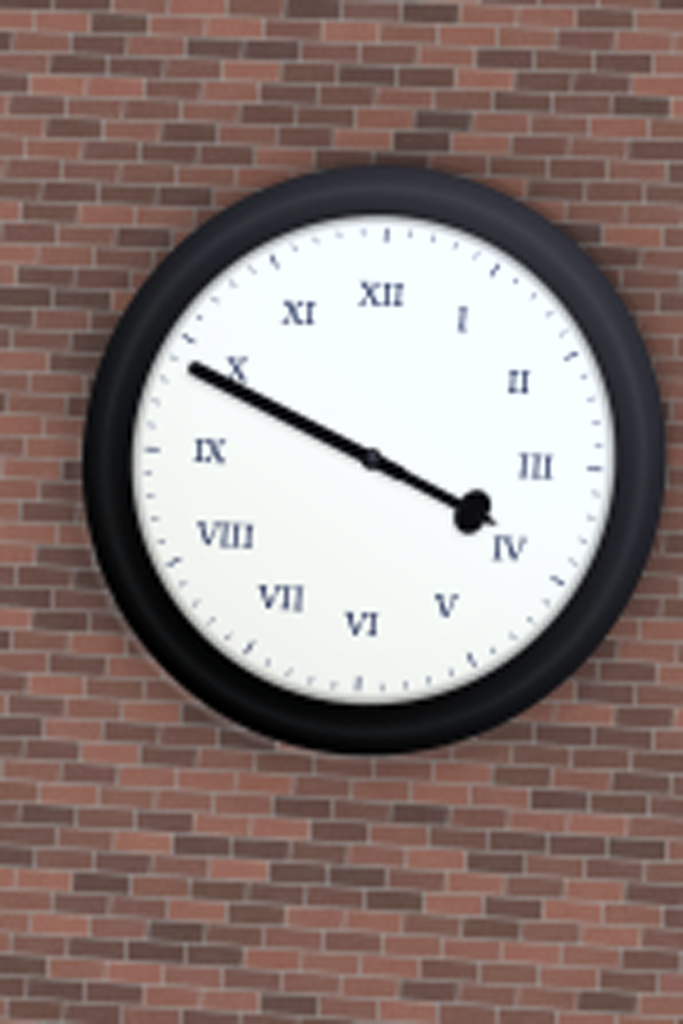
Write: 3:49
